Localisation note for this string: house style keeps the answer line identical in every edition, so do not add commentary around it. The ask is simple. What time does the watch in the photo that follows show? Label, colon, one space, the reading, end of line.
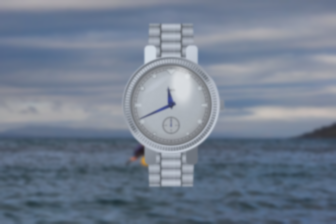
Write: 11:41
